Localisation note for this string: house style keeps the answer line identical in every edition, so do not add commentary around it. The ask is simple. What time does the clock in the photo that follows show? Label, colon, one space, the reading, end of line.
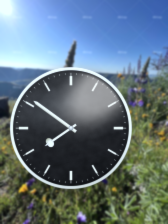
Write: 7:51
